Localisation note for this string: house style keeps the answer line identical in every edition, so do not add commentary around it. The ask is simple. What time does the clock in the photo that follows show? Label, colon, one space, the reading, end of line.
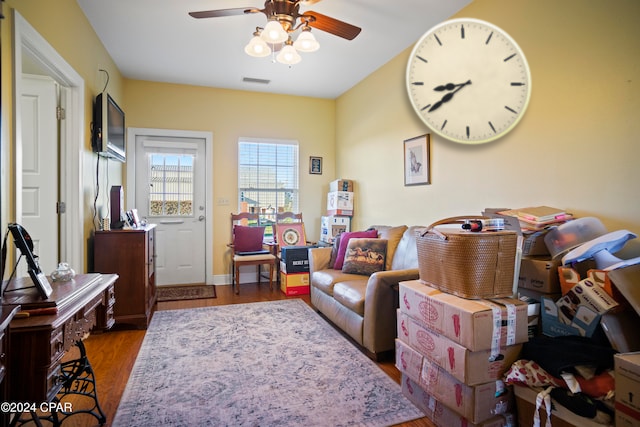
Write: 8:39
